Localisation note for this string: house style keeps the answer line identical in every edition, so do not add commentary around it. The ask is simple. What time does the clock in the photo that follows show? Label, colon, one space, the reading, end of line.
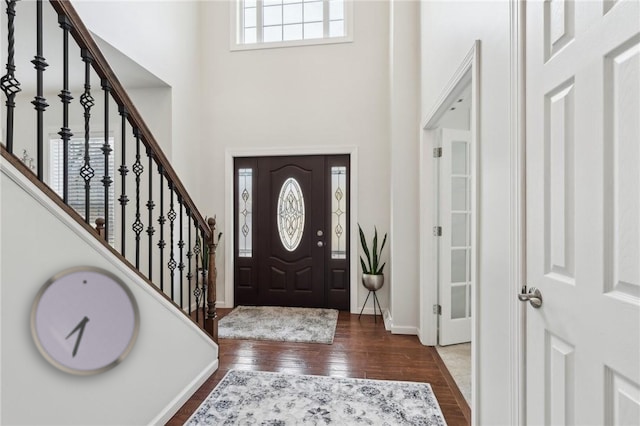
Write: 7:33
